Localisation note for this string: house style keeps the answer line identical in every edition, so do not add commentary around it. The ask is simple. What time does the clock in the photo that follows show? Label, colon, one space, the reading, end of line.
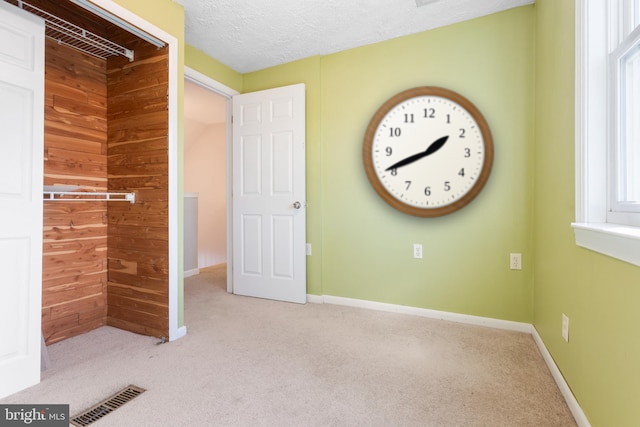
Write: 1:41
